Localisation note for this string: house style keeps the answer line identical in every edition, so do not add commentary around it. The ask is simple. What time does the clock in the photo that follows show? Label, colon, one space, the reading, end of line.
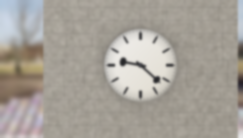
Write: 9:22
